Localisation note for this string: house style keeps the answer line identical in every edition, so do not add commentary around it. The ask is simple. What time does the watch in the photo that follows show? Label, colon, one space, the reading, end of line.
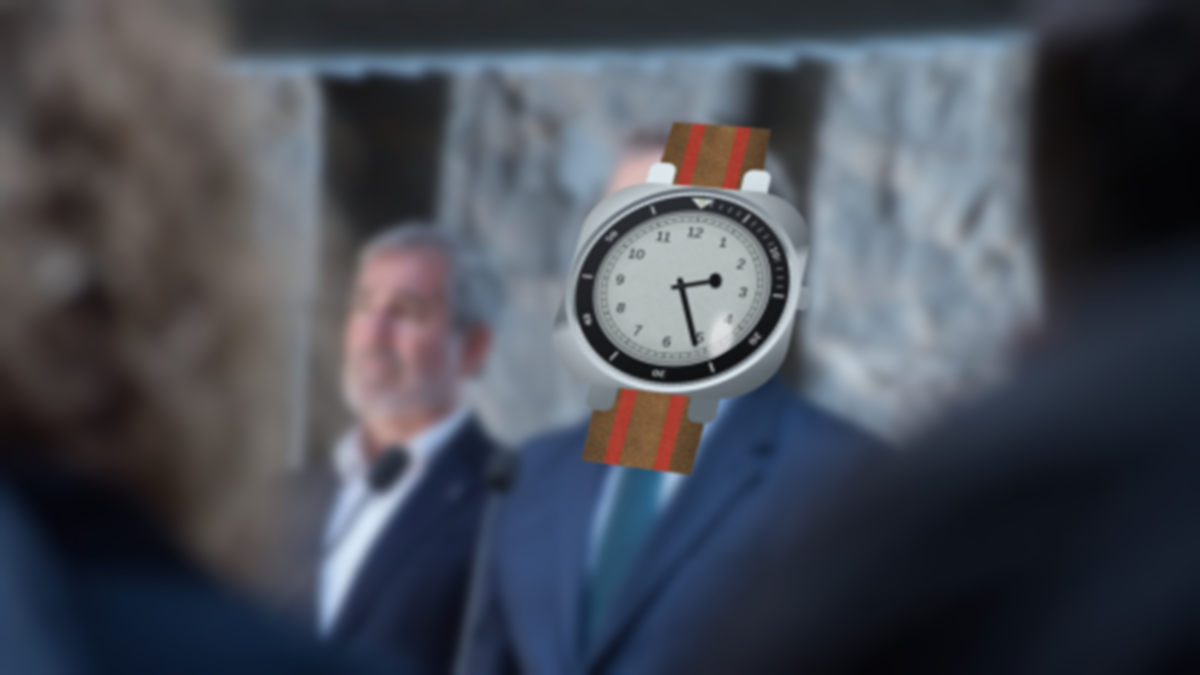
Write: 2:26
